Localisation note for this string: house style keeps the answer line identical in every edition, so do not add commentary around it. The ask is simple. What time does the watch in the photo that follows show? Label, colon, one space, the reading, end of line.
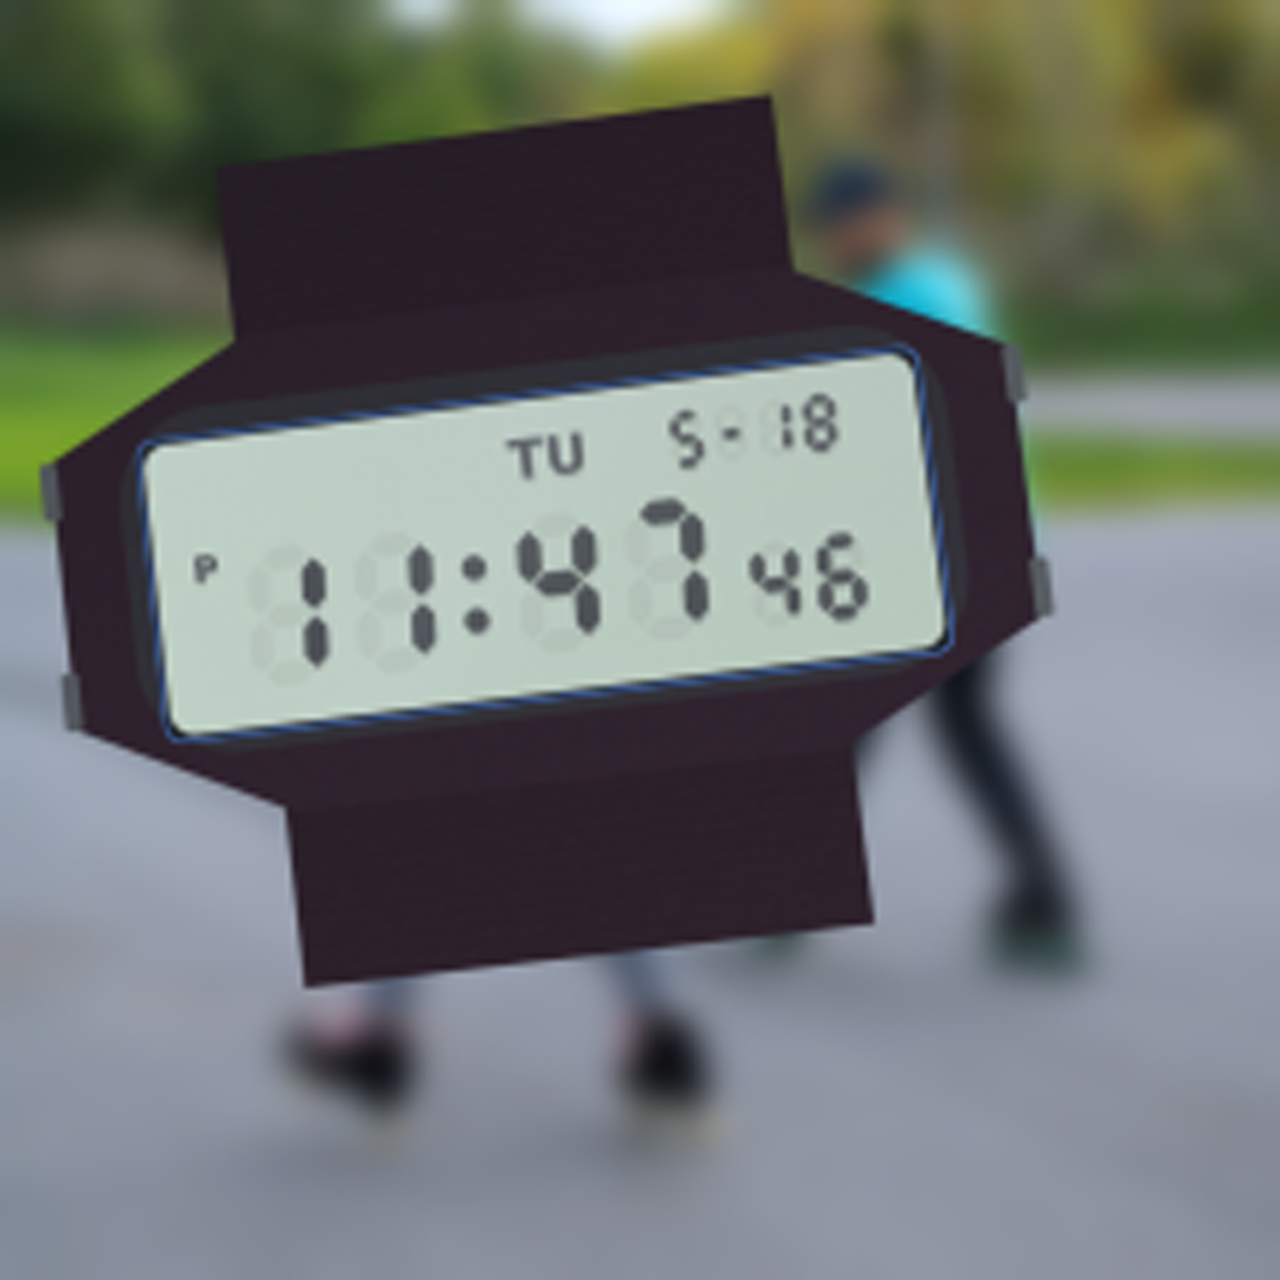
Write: 11:47:46
